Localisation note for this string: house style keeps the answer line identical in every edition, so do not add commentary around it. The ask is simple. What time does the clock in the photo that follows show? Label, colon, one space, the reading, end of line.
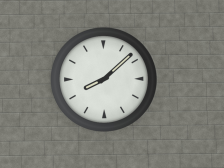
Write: 8:08
